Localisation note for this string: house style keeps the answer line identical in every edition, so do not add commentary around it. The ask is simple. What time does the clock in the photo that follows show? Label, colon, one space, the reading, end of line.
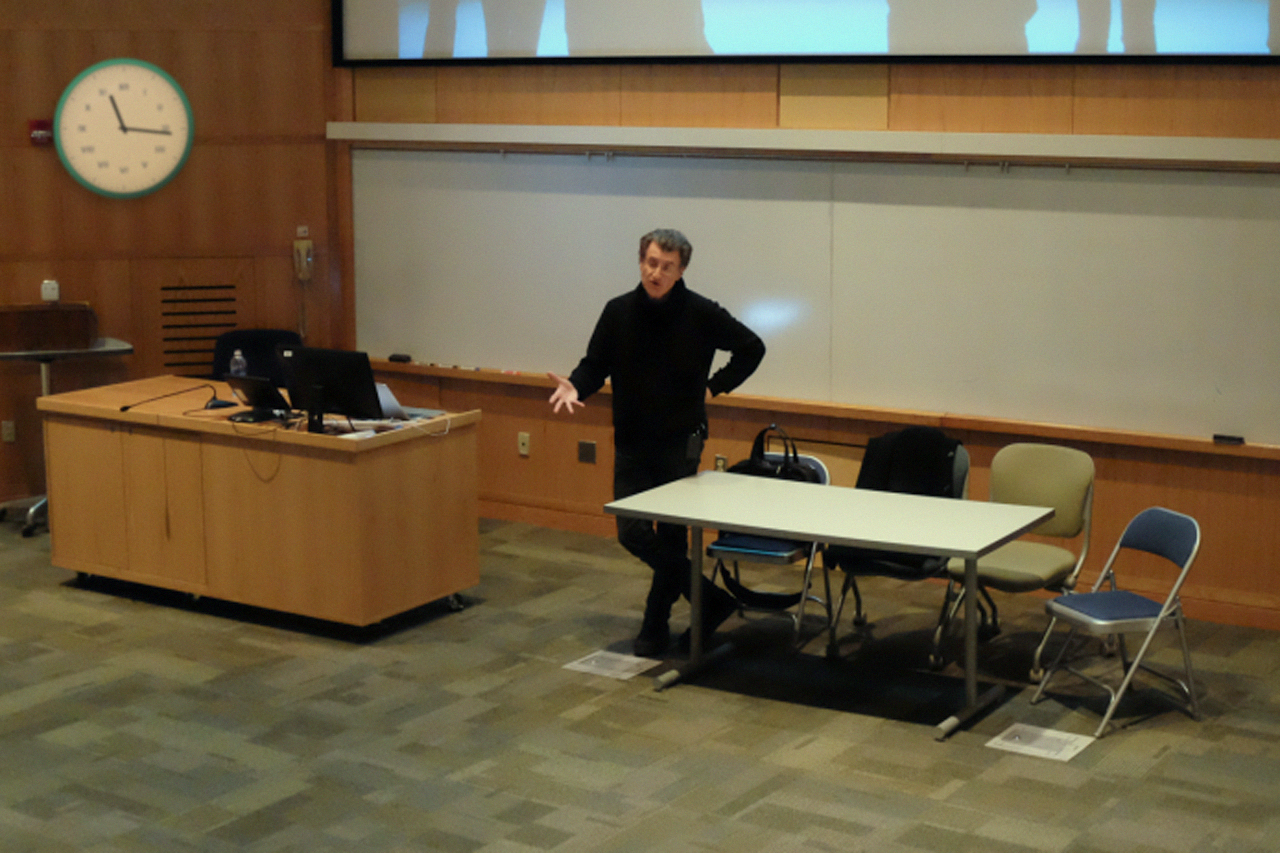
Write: 11:16
